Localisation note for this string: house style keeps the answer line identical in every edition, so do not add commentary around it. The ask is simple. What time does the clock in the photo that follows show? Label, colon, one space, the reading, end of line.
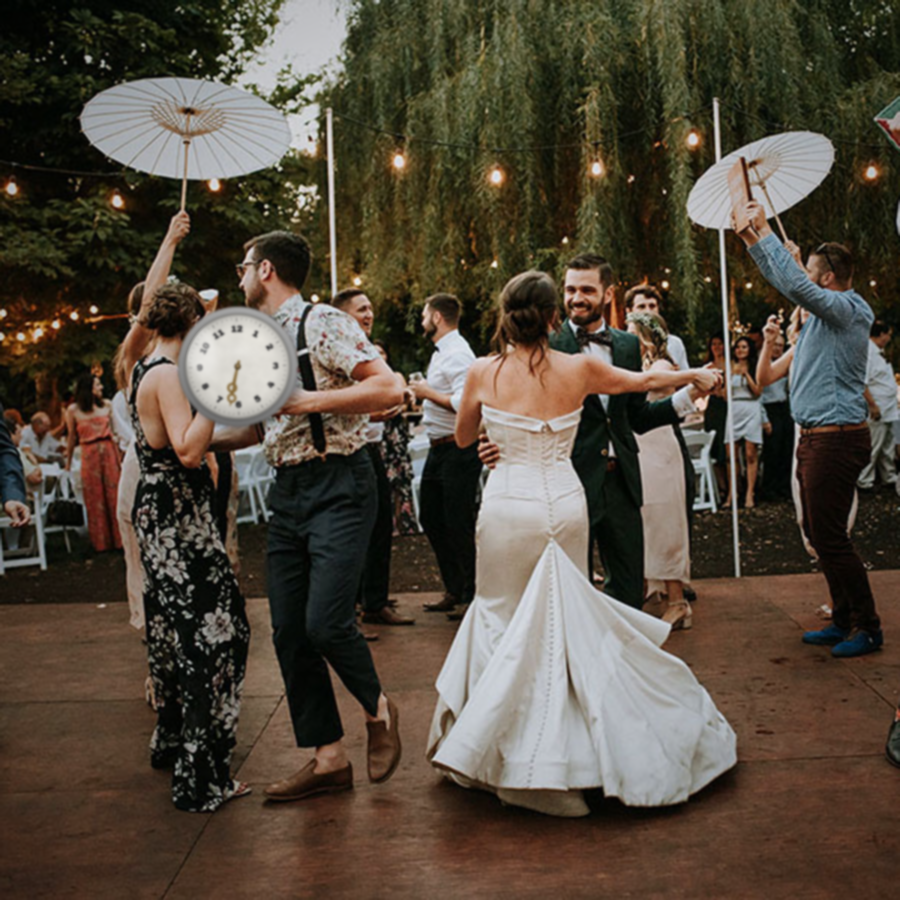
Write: 6:32
